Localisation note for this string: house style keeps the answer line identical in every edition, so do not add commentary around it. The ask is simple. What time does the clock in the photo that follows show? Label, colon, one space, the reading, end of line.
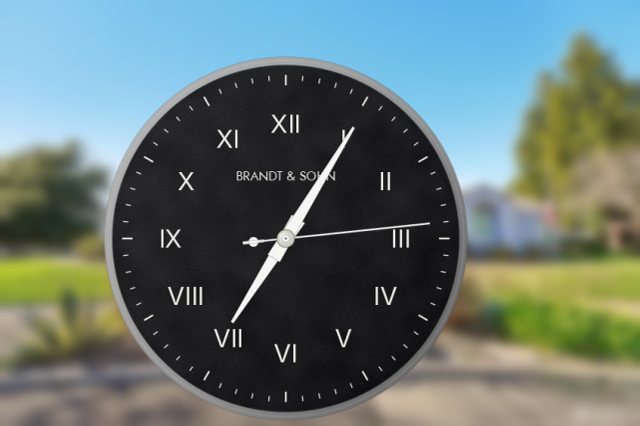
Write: 7:05:14
